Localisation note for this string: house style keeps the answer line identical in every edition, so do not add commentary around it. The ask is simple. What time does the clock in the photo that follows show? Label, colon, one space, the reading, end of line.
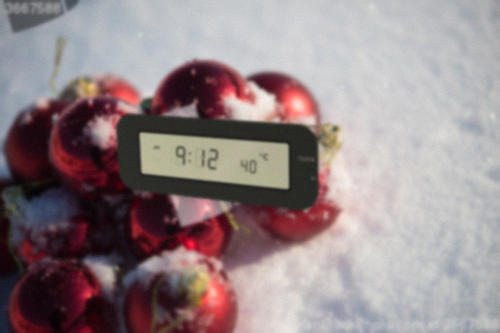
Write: 9:12
